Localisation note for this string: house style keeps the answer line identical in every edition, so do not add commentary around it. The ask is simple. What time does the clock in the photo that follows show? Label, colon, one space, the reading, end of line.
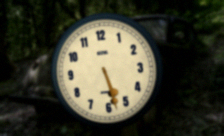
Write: 5:28
